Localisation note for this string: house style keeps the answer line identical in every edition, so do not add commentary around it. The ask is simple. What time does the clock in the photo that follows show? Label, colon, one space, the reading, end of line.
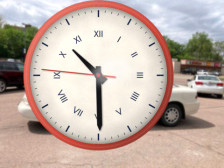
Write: 10:29:46
